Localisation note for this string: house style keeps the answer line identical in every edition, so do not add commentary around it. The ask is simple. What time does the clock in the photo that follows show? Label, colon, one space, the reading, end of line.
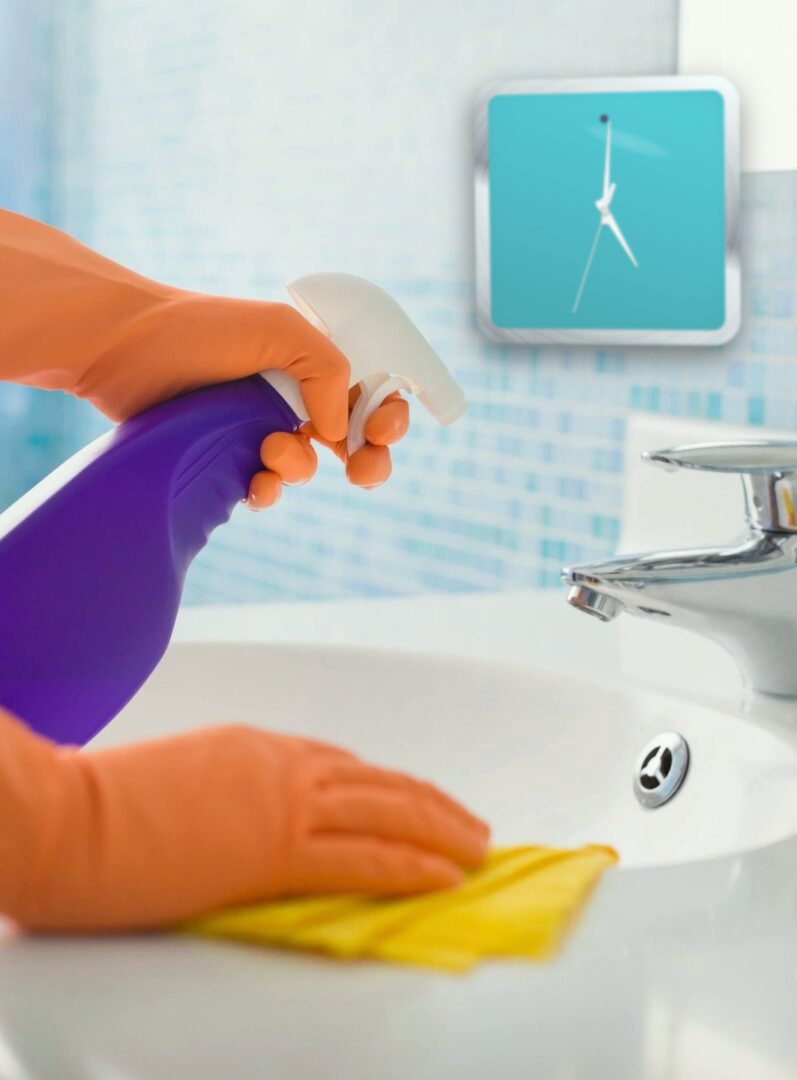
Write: 5:00:33
